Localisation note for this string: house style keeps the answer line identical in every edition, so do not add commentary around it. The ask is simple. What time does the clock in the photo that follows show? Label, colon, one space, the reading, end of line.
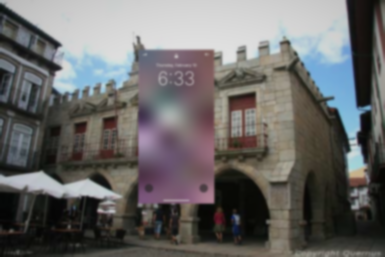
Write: 6:33
